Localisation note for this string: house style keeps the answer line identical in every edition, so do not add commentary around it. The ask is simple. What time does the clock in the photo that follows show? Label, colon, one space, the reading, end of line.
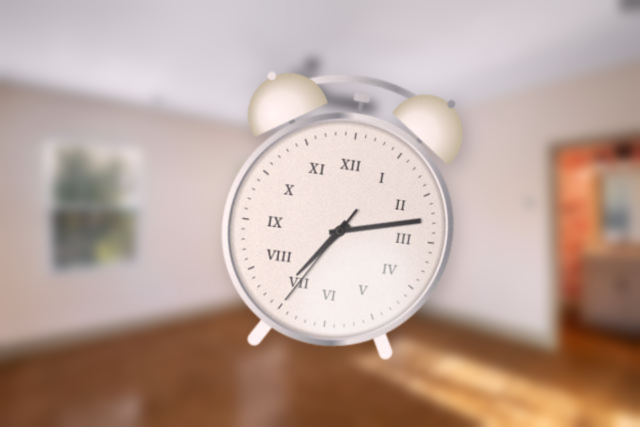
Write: 7:12:35
